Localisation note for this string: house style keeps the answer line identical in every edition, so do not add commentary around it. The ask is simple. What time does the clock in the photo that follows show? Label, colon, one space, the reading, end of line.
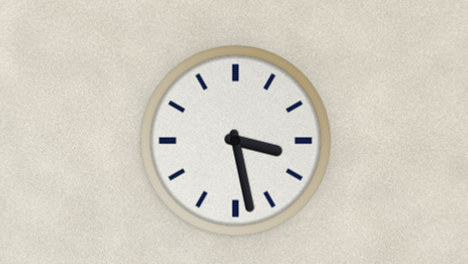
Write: 3:28
